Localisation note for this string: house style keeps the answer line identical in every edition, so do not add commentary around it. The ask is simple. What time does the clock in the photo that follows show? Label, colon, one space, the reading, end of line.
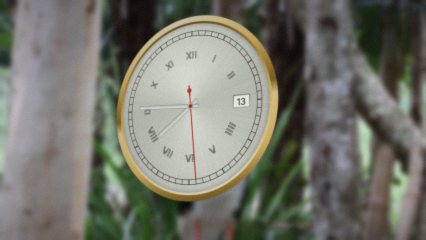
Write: 7:45:29
